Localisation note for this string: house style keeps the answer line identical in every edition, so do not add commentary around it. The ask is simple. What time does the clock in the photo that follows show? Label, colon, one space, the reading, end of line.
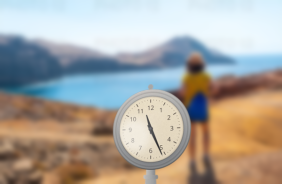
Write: 11:26
